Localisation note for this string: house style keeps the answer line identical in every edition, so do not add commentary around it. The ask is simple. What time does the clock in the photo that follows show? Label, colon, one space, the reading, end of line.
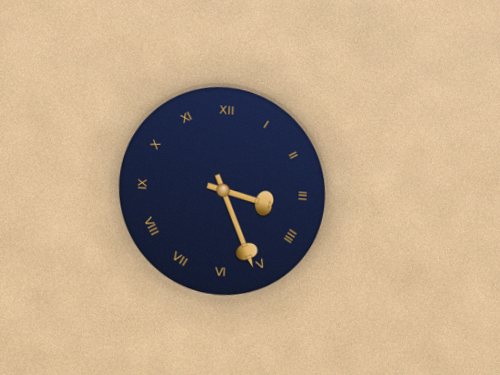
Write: 3:26
